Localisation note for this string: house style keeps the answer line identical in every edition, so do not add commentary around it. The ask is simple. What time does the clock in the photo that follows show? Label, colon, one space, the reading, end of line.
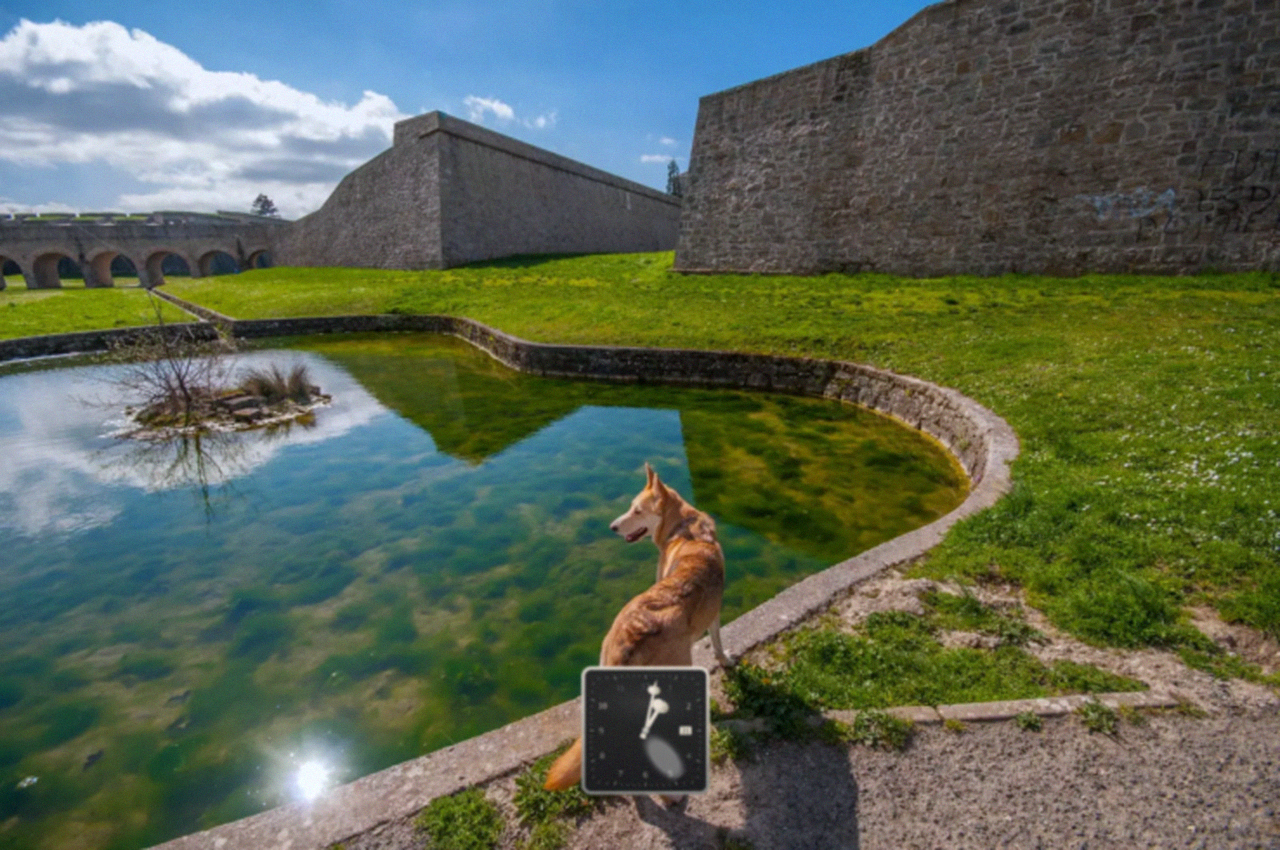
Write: 1:02
